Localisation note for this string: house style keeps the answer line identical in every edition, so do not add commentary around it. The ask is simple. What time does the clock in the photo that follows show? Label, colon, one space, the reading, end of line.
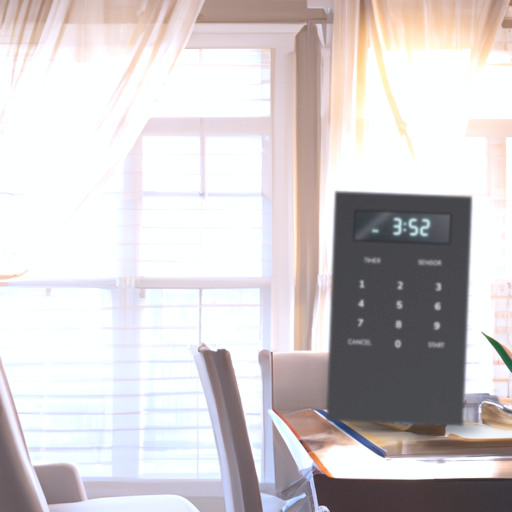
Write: 3:52
